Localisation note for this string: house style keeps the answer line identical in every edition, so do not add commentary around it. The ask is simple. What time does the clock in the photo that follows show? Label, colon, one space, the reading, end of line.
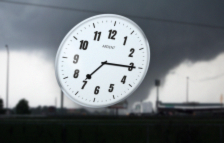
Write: 7:15
